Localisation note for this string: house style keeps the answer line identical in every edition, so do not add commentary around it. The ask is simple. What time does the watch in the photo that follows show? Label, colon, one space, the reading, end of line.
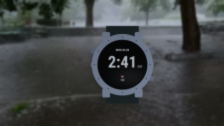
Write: 2:41
